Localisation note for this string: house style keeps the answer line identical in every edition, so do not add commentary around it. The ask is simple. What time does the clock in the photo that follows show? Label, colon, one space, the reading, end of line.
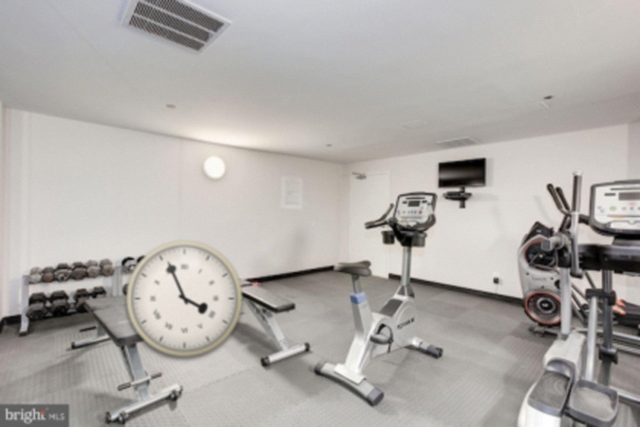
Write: 3:56
